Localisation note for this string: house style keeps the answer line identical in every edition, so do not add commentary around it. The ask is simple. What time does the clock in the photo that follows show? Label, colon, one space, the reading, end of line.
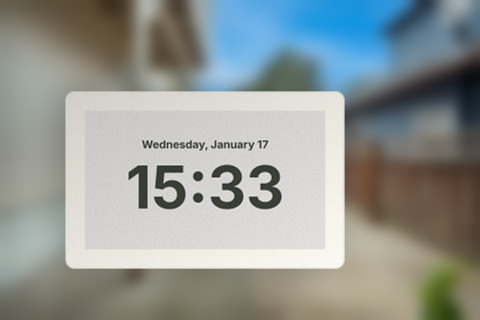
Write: 15:33
